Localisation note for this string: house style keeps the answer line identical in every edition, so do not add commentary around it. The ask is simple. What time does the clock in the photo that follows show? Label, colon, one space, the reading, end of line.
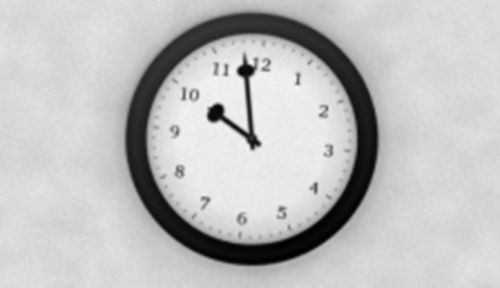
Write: 9:58
